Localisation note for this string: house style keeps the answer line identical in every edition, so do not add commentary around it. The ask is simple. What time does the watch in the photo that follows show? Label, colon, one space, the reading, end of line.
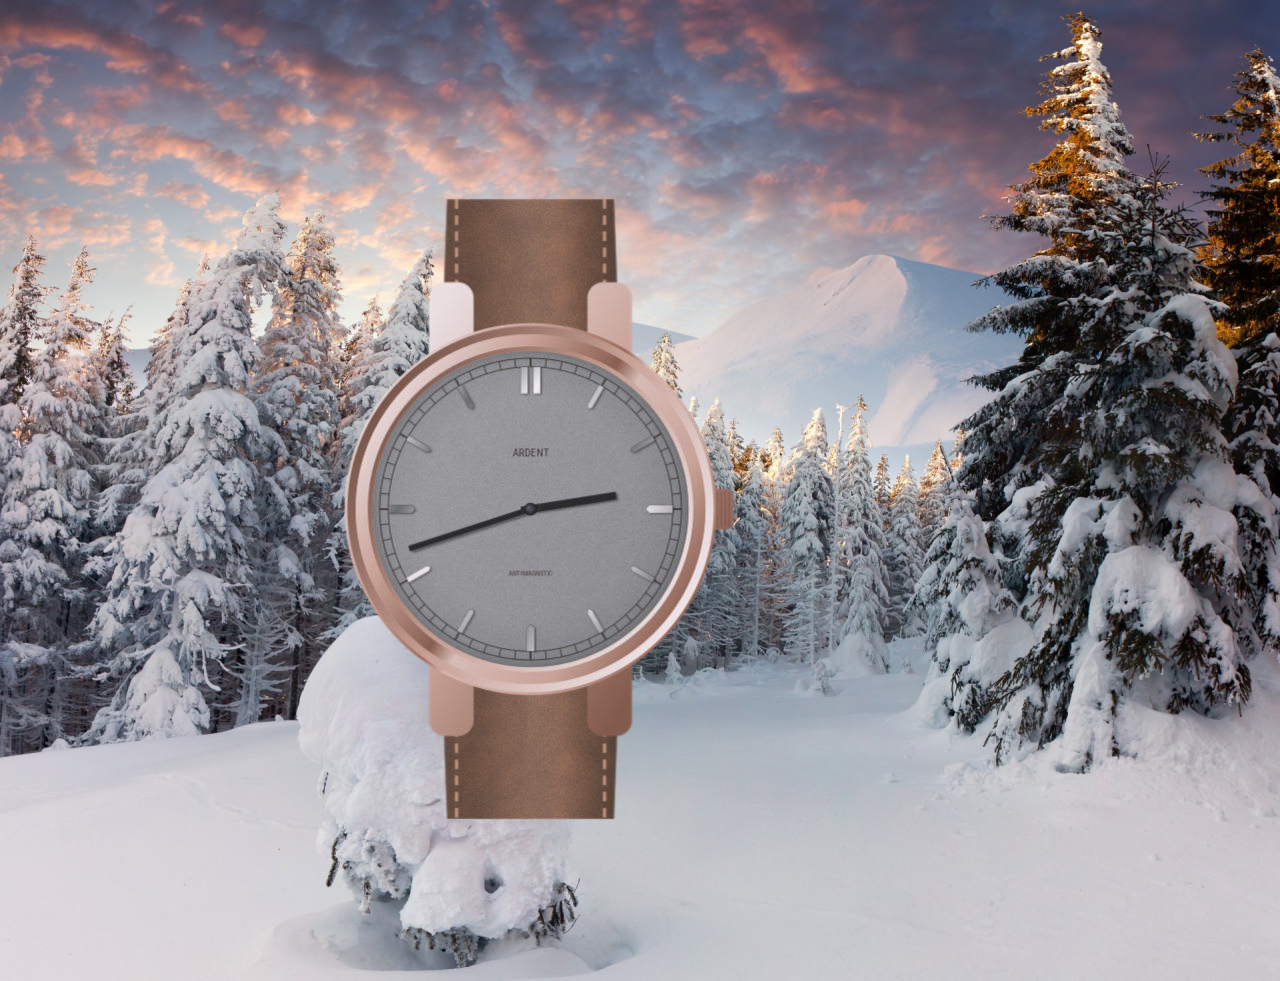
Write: 2:42
